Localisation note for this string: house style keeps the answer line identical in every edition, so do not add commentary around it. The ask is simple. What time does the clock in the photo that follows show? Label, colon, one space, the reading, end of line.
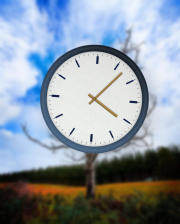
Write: 4:07
